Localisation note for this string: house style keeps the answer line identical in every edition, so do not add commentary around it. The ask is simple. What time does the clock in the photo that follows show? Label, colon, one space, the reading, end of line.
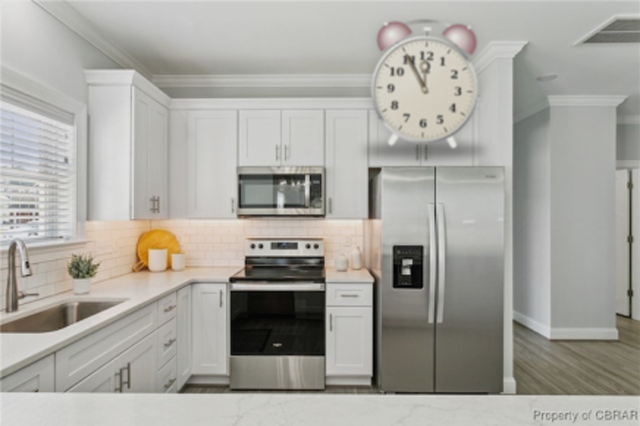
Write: 11:55
